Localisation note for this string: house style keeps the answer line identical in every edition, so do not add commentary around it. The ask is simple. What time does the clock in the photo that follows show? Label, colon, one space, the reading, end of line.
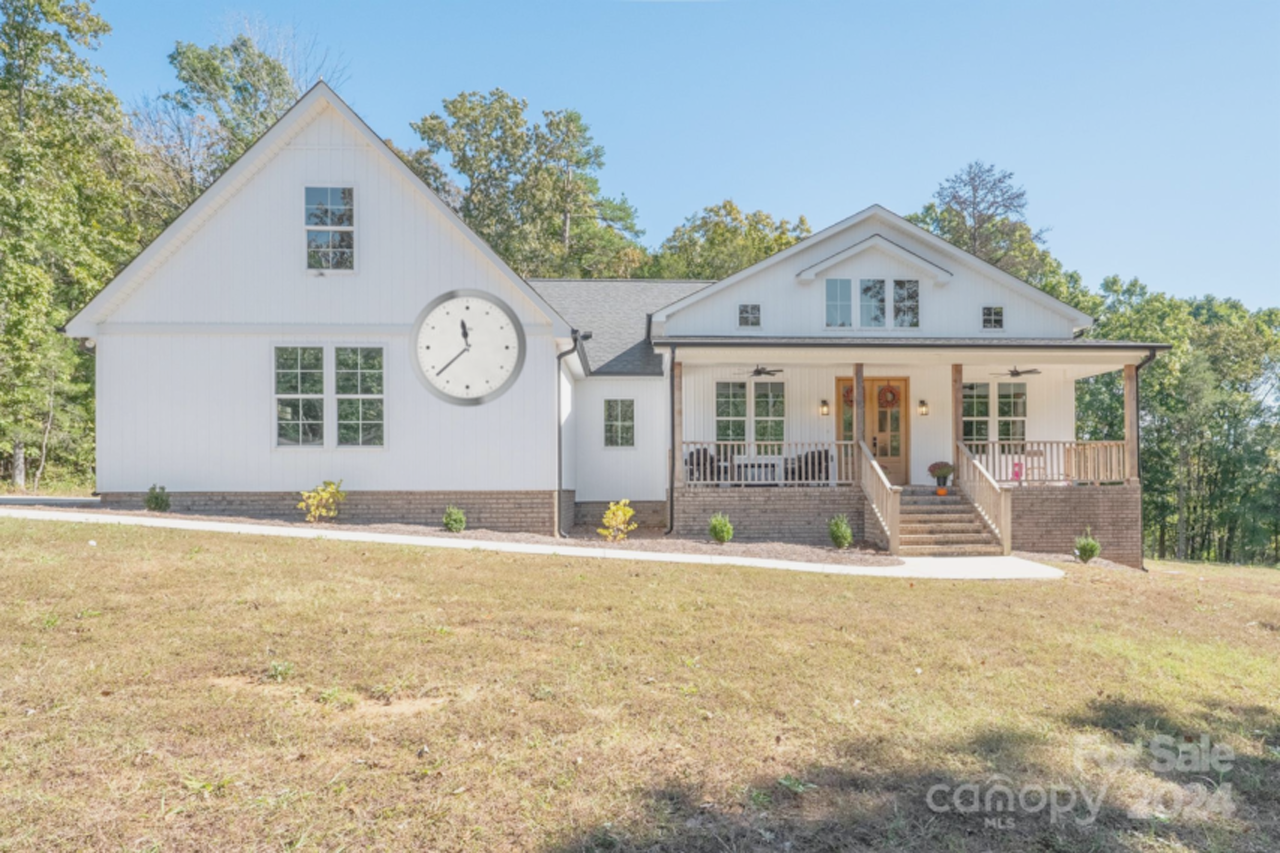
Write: 11:38
